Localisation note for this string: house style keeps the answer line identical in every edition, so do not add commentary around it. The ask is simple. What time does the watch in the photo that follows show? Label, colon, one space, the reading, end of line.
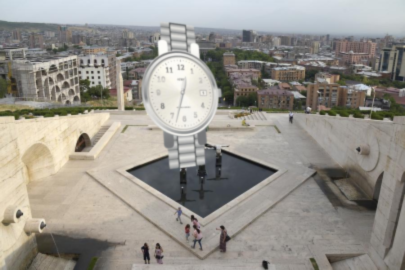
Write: 12:33
